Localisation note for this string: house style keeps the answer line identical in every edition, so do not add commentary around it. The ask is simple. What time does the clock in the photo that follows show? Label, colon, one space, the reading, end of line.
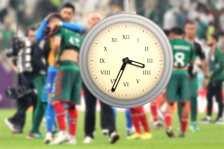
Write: 3:34
